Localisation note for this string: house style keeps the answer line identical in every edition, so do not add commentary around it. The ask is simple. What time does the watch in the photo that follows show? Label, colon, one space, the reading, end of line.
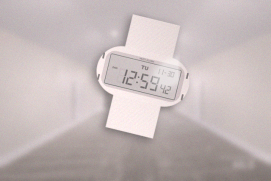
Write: 12:59:42
